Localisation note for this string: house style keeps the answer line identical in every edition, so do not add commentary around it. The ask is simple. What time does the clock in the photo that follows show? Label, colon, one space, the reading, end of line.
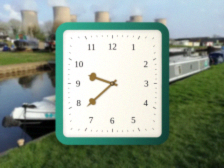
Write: 9:38
